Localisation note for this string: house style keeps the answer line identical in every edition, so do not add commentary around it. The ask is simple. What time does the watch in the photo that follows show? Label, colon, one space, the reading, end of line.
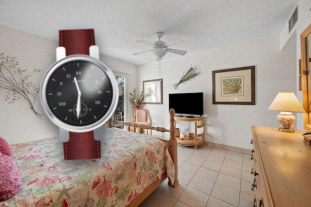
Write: 11:31
